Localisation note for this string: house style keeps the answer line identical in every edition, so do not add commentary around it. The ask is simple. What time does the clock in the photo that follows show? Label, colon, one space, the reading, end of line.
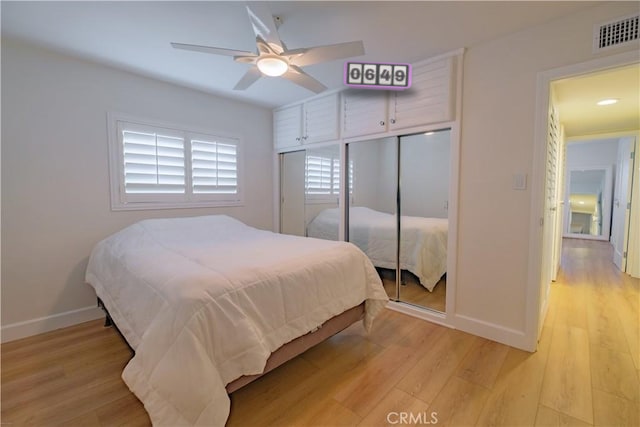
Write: 6:49
